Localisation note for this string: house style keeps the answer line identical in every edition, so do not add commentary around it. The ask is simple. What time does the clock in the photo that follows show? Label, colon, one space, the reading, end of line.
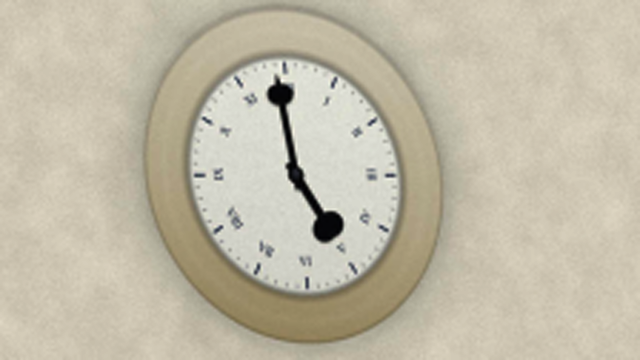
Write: 4:59
